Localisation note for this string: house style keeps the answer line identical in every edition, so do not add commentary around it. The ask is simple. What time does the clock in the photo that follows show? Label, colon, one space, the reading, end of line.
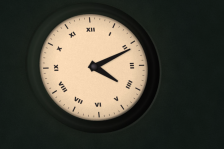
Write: 4:11
